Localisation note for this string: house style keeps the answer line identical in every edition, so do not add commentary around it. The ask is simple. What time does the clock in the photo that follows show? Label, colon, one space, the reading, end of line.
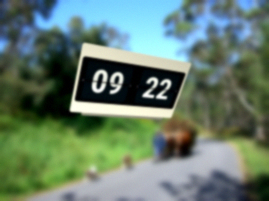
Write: 9:22
